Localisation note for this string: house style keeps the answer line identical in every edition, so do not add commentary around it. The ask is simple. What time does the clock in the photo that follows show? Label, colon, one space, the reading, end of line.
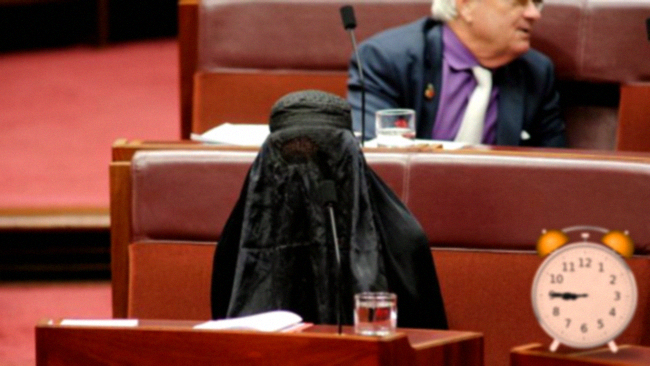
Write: 8:45
